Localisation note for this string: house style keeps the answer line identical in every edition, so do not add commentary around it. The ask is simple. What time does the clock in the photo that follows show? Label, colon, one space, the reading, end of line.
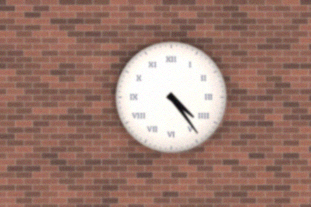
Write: 4:24
